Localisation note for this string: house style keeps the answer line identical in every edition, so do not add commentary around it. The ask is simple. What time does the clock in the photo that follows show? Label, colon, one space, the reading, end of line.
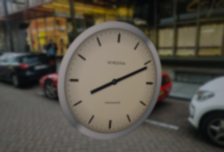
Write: 8:11
